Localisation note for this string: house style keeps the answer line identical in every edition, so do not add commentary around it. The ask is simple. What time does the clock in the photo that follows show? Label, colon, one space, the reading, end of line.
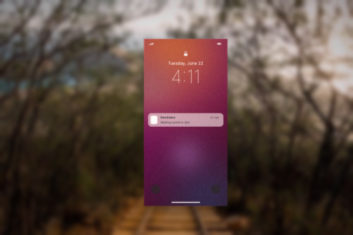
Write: 4:11
